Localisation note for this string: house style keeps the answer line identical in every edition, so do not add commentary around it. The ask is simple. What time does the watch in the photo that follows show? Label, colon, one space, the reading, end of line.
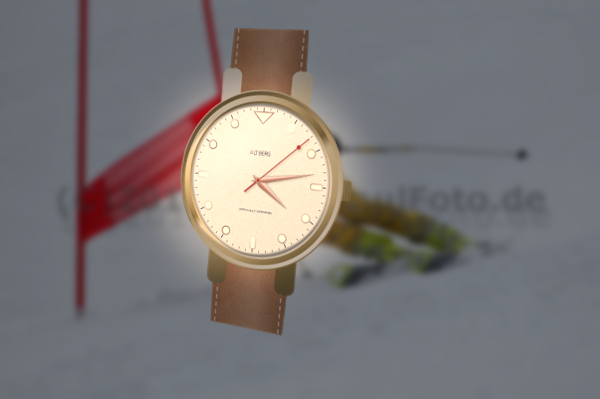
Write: 4:13:08
